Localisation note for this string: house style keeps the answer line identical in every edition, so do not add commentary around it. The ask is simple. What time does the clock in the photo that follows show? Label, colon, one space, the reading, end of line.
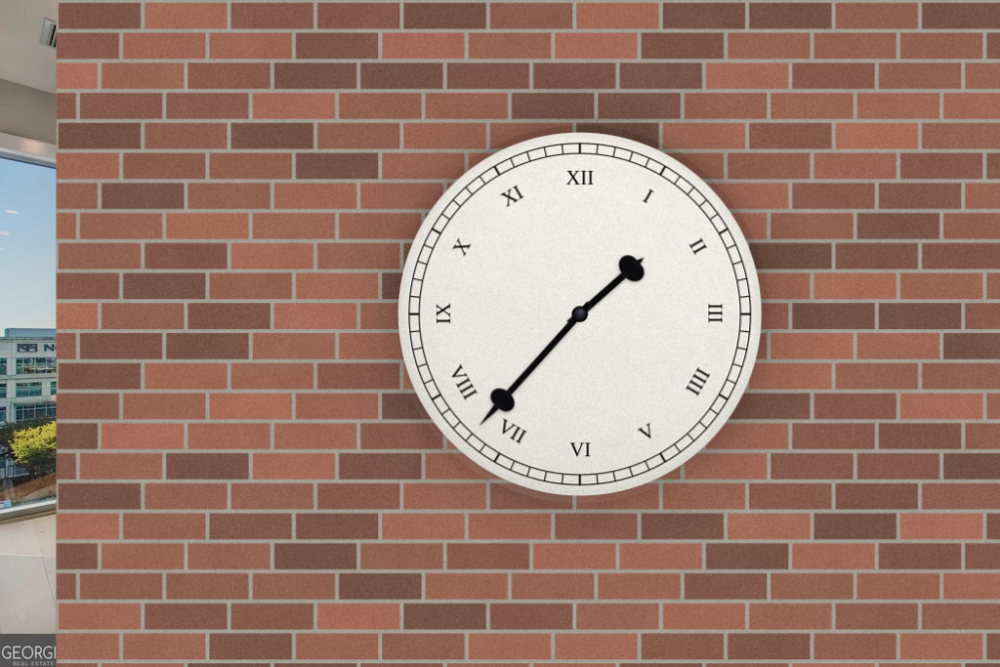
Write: 1:37
